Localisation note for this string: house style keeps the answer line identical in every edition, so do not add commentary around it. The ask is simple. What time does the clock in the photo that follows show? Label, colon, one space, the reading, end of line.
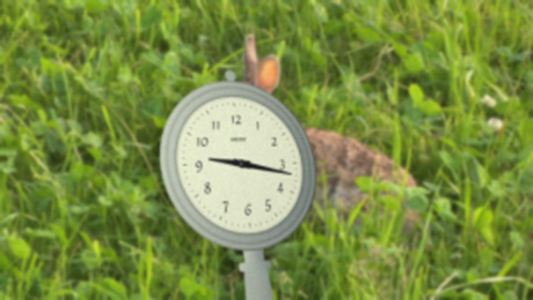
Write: 9:17
